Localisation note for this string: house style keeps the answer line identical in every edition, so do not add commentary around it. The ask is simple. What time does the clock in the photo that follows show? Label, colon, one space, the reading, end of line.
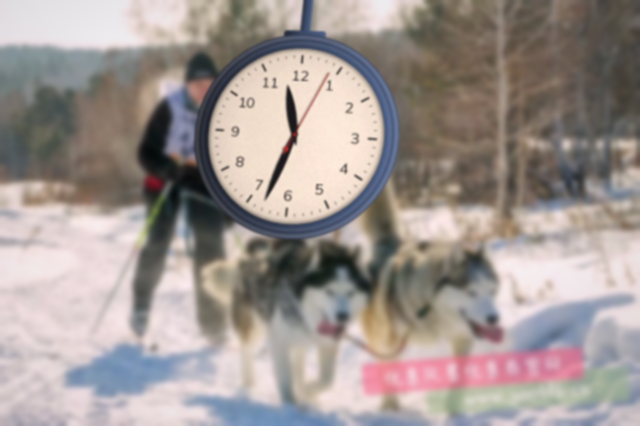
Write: 11:33:04
